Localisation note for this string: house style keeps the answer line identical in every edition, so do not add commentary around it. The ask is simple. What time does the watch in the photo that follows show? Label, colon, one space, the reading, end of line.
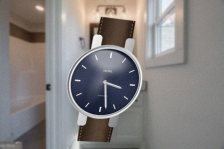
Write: 3:28
